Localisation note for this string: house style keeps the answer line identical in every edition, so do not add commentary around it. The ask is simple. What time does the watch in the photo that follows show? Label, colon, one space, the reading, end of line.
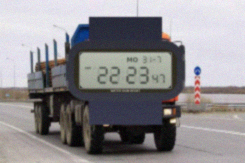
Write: 22:23
